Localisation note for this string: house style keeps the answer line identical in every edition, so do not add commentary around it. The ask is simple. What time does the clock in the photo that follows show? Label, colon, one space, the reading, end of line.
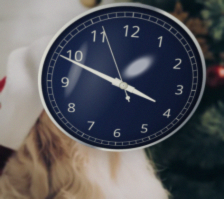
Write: 3:48:56
